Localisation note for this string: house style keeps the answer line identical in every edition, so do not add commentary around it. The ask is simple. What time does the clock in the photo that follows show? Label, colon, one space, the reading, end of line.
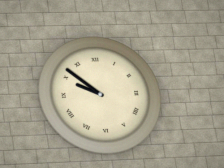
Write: 9:52
